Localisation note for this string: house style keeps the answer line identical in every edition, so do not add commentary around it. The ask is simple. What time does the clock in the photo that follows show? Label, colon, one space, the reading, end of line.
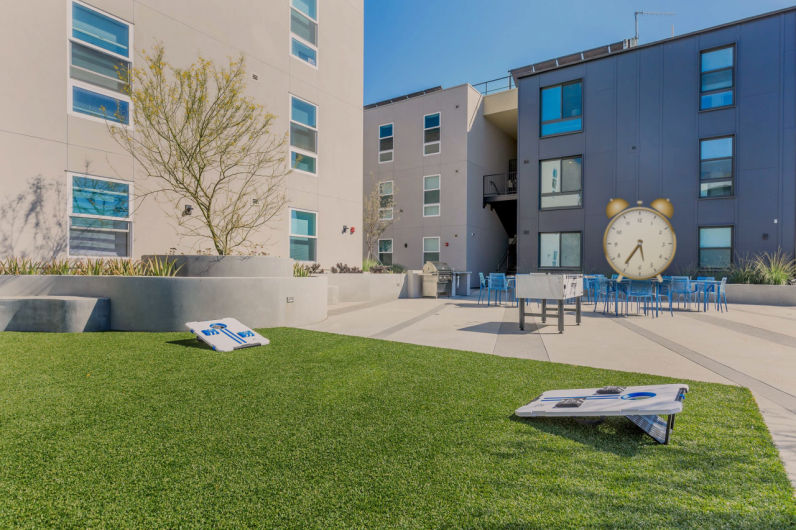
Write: 5:36
